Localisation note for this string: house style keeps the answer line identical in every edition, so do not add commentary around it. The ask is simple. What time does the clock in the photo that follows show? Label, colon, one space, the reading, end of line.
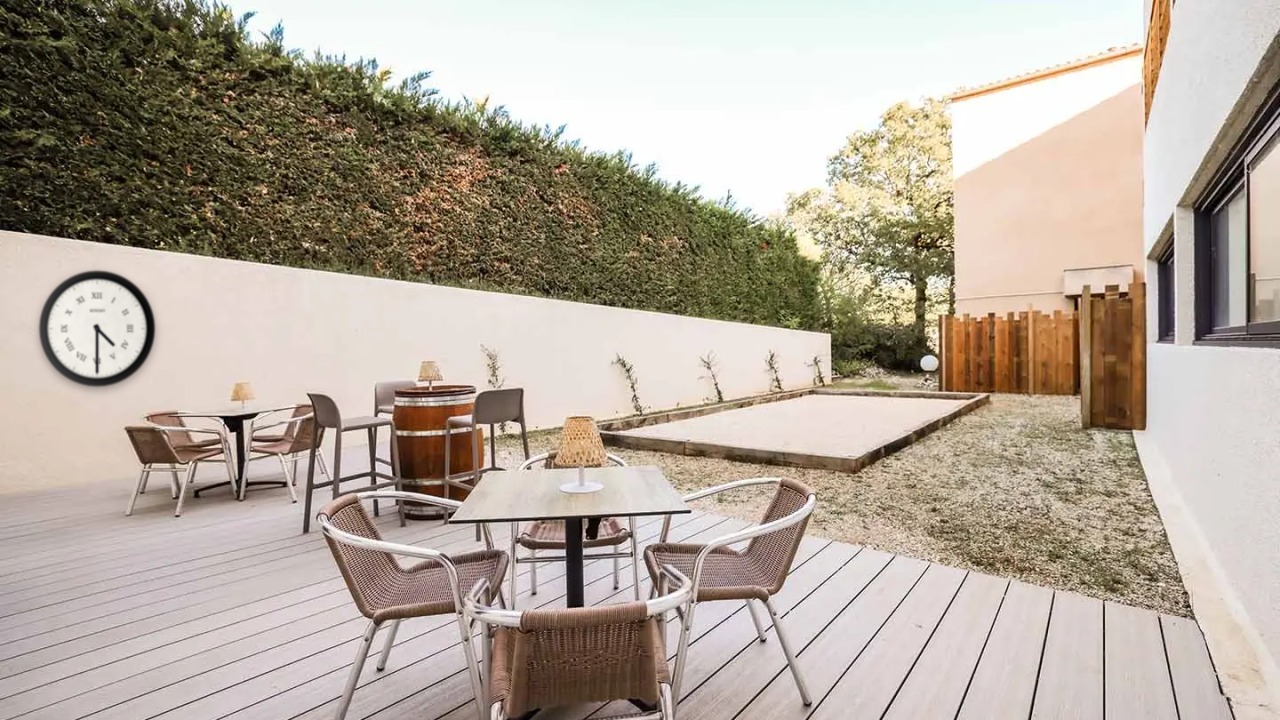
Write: 4:30
